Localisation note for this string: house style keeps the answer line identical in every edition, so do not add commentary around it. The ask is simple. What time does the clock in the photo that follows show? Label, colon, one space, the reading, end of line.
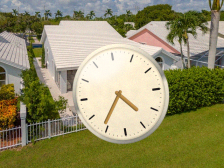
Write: 4:36
